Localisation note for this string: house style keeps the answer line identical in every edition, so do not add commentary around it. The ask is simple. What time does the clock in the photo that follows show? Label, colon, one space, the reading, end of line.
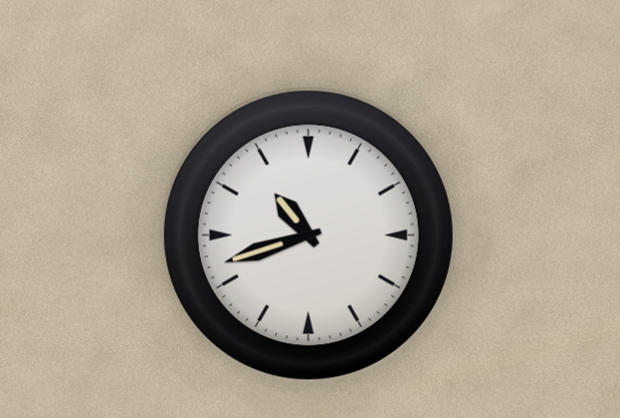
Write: 10:42
